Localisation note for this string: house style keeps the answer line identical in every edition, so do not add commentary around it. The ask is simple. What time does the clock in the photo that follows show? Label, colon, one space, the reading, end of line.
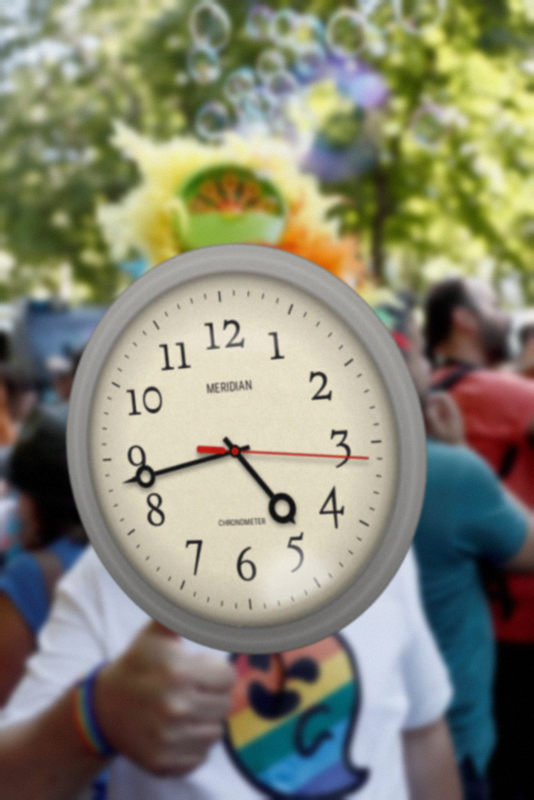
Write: 4:43:16
